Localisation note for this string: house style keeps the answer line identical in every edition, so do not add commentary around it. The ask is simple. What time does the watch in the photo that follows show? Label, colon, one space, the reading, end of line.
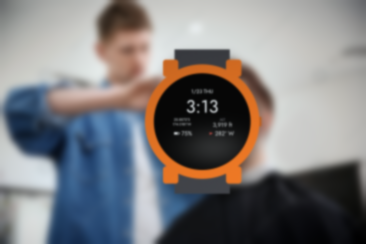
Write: 3:13
